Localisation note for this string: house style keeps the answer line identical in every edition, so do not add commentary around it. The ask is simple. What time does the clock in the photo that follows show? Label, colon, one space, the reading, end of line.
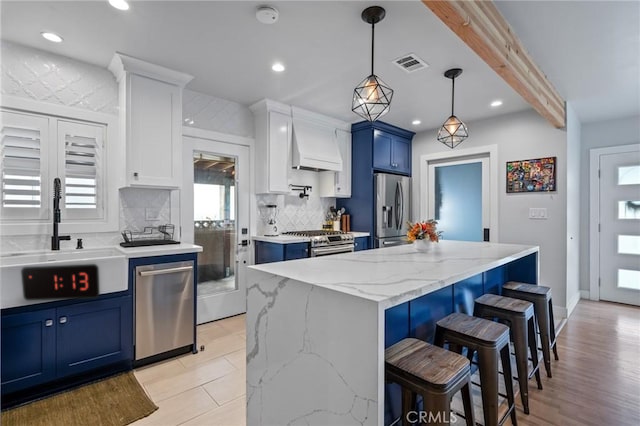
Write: 1:13
